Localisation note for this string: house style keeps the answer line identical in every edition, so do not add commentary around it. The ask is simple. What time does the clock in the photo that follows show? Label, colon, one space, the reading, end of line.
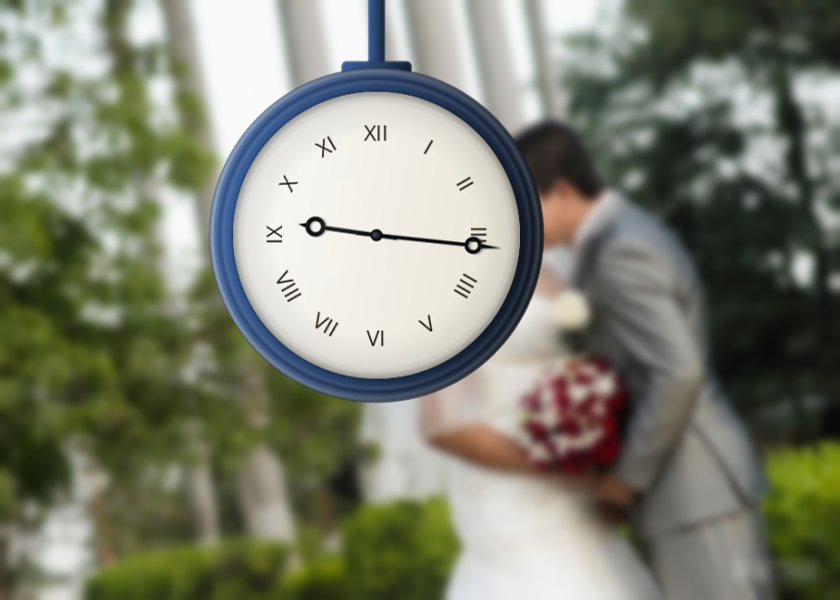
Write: 9:16
